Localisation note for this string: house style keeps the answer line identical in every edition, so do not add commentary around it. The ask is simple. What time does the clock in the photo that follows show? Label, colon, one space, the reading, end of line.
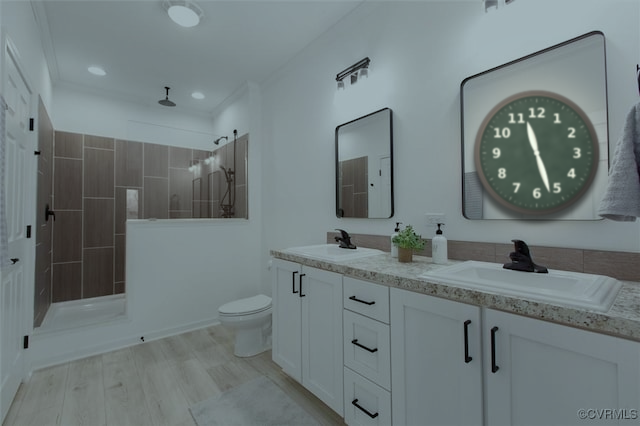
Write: 11:27
